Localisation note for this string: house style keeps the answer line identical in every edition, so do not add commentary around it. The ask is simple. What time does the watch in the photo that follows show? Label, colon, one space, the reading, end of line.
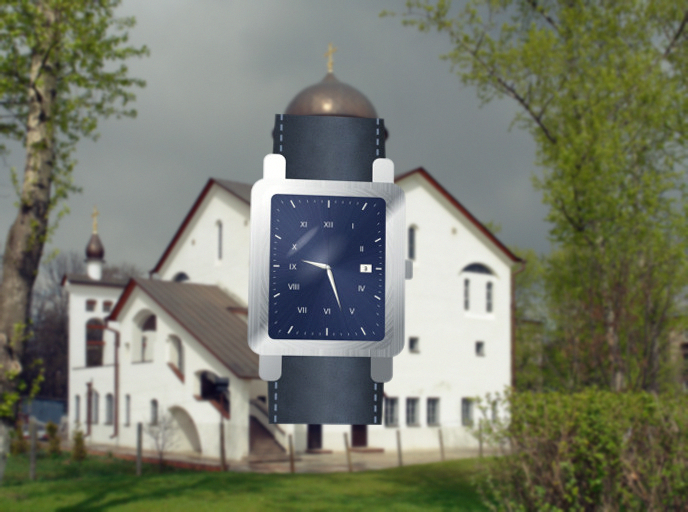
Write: 9:27
